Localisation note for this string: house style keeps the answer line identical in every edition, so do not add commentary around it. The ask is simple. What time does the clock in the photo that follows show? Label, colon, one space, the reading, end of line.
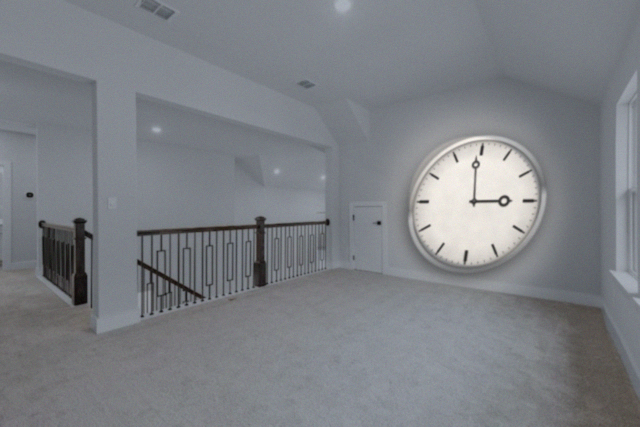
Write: 2:59
